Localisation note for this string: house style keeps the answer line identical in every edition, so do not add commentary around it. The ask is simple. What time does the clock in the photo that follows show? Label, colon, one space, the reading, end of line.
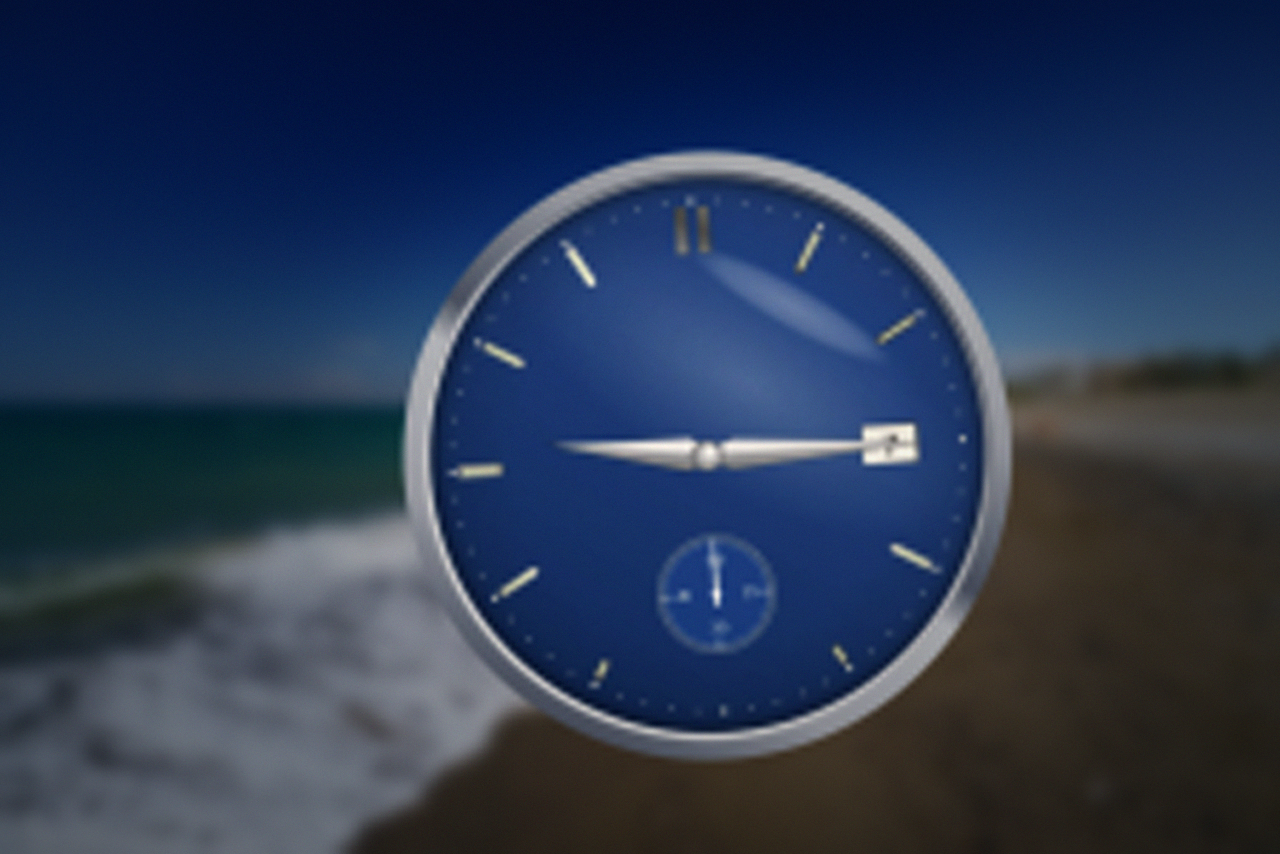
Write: 9:15
